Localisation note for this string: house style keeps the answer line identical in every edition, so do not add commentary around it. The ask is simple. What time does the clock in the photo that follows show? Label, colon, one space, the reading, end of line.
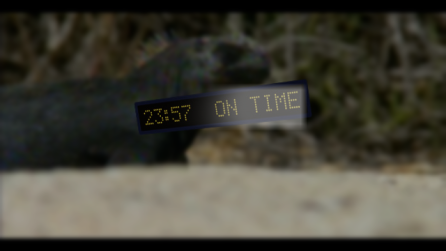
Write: 23:57
